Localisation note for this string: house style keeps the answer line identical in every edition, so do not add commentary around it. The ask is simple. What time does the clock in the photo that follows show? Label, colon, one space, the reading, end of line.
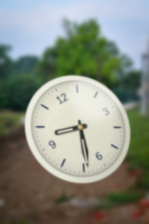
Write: 9:34
